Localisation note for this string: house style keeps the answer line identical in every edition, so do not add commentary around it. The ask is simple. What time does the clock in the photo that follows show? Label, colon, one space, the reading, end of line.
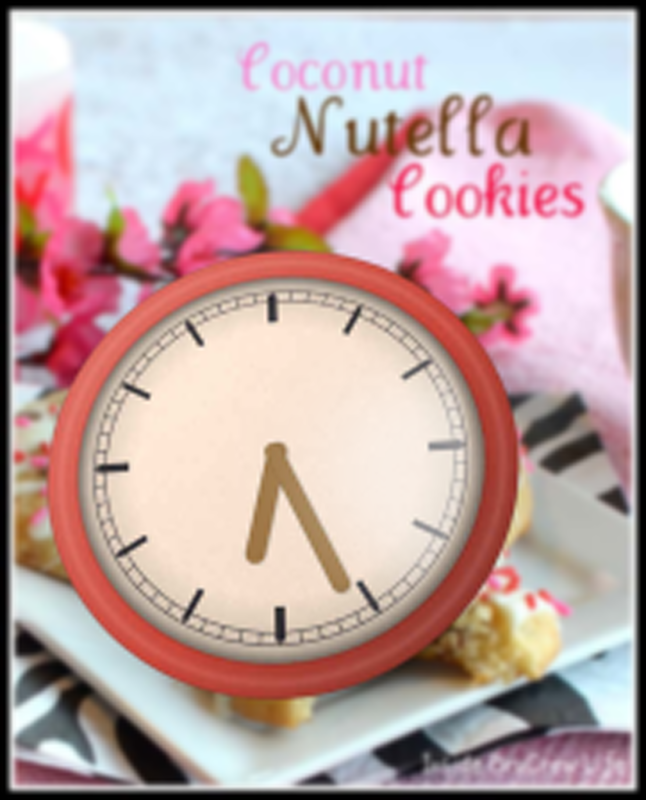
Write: 6:26
